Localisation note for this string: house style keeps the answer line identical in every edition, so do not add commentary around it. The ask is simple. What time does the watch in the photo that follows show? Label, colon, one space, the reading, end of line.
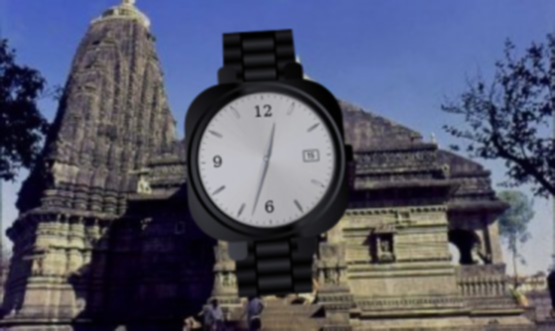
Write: 12:33
